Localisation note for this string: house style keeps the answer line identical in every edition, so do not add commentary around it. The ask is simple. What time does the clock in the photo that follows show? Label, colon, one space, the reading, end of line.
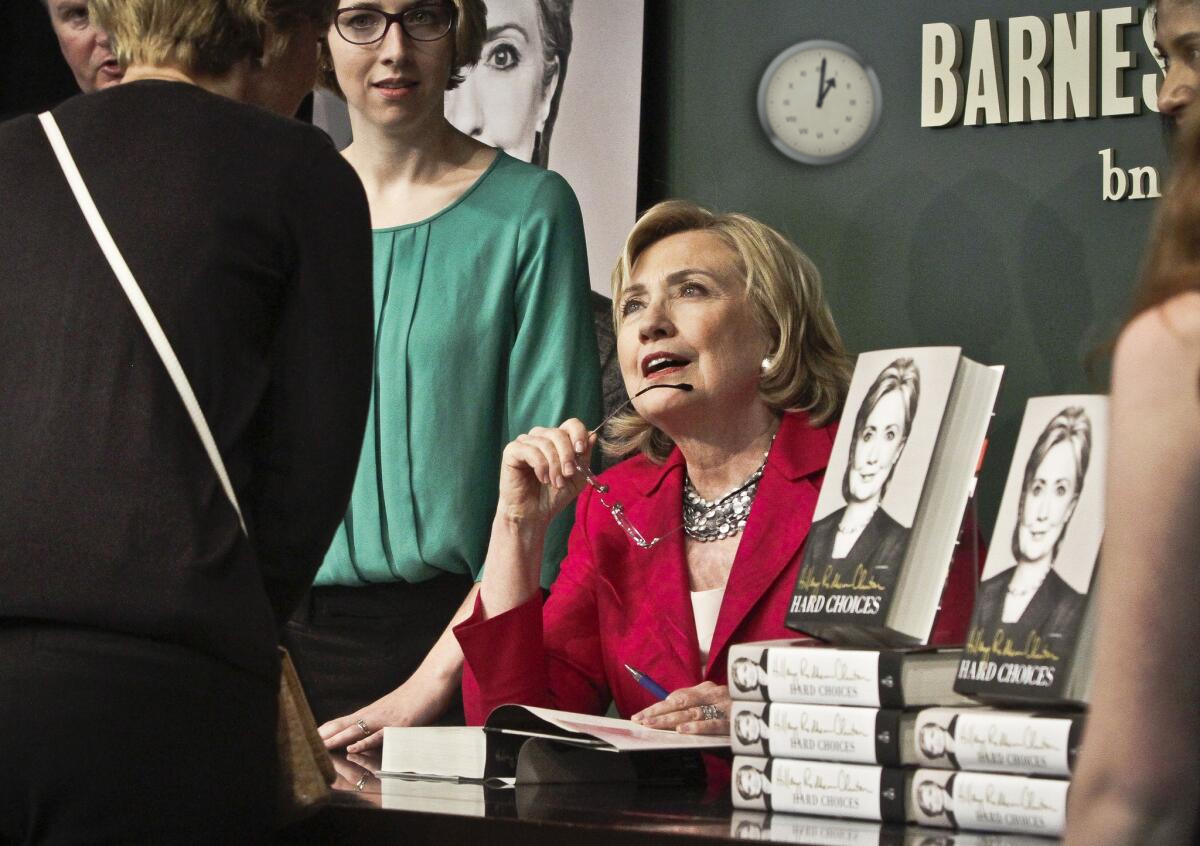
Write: 1:01
